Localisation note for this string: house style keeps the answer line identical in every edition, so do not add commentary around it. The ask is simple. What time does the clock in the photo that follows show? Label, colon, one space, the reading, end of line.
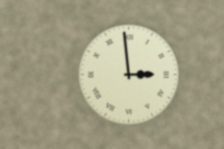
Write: 2:59
